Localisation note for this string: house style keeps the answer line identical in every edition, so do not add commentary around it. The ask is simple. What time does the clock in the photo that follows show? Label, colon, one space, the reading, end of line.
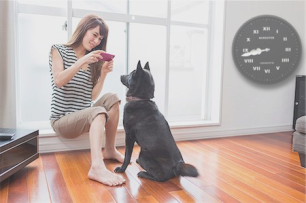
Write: 8:43
